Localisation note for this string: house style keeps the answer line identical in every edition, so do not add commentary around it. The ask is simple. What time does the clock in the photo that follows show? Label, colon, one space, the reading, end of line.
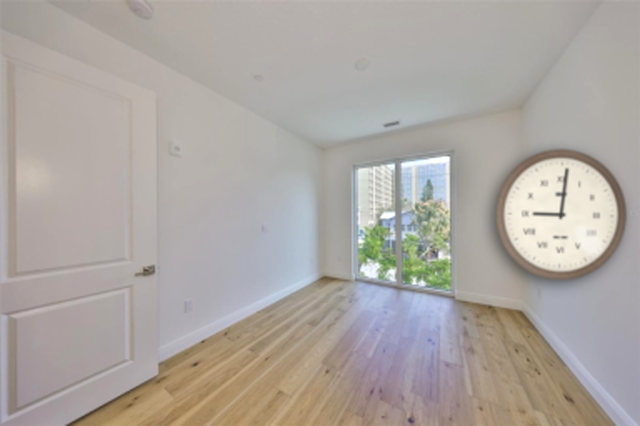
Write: 9:01
